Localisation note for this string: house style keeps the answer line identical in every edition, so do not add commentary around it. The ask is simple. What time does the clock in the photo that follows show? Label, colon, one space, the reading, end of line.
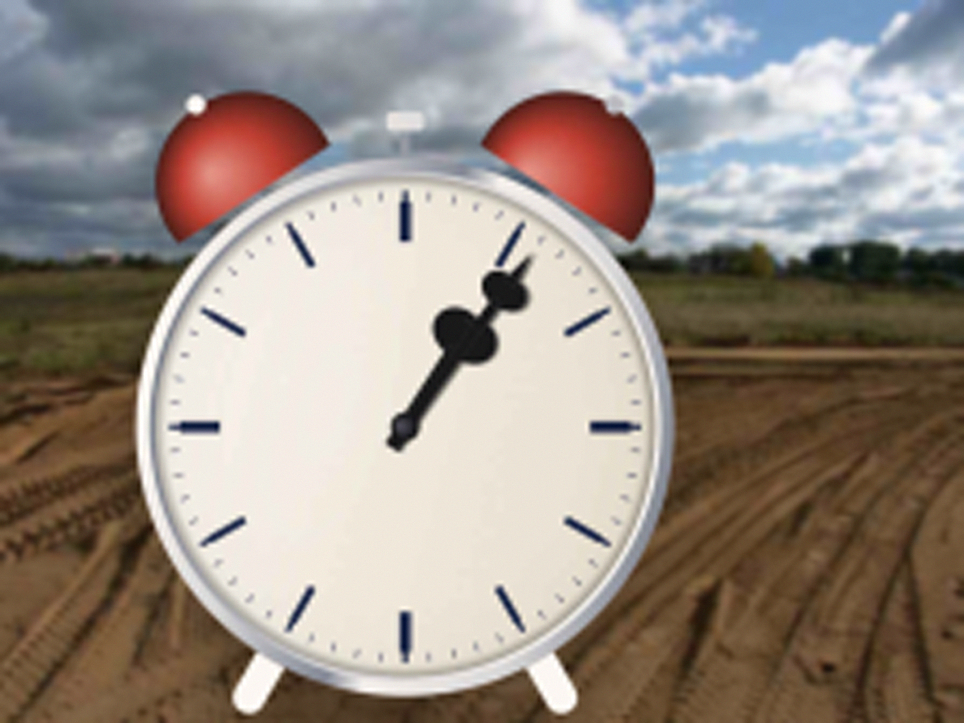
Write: 1:06
